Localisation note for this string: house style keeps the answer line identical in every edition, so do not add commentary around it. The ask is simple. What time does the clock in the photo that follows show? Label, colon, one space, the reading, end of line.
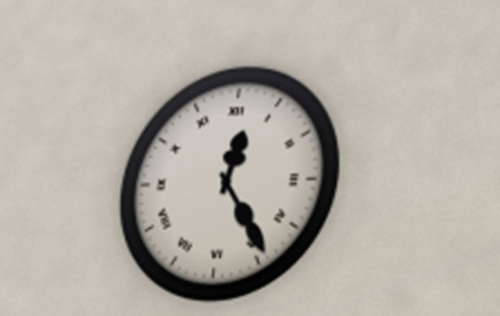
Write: 12:24
